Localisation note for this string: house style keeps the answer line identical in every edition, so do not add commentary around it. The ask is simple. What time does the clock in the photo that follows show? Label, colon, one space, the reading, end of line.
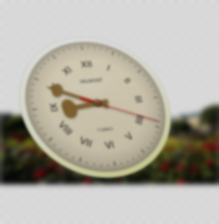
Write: 8:49:19
